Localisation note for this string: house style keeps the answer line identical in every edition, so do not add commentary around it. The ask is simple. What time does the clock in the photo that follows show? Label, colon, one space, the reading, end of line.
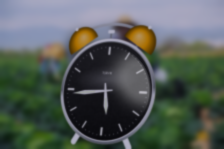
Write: 5:44
